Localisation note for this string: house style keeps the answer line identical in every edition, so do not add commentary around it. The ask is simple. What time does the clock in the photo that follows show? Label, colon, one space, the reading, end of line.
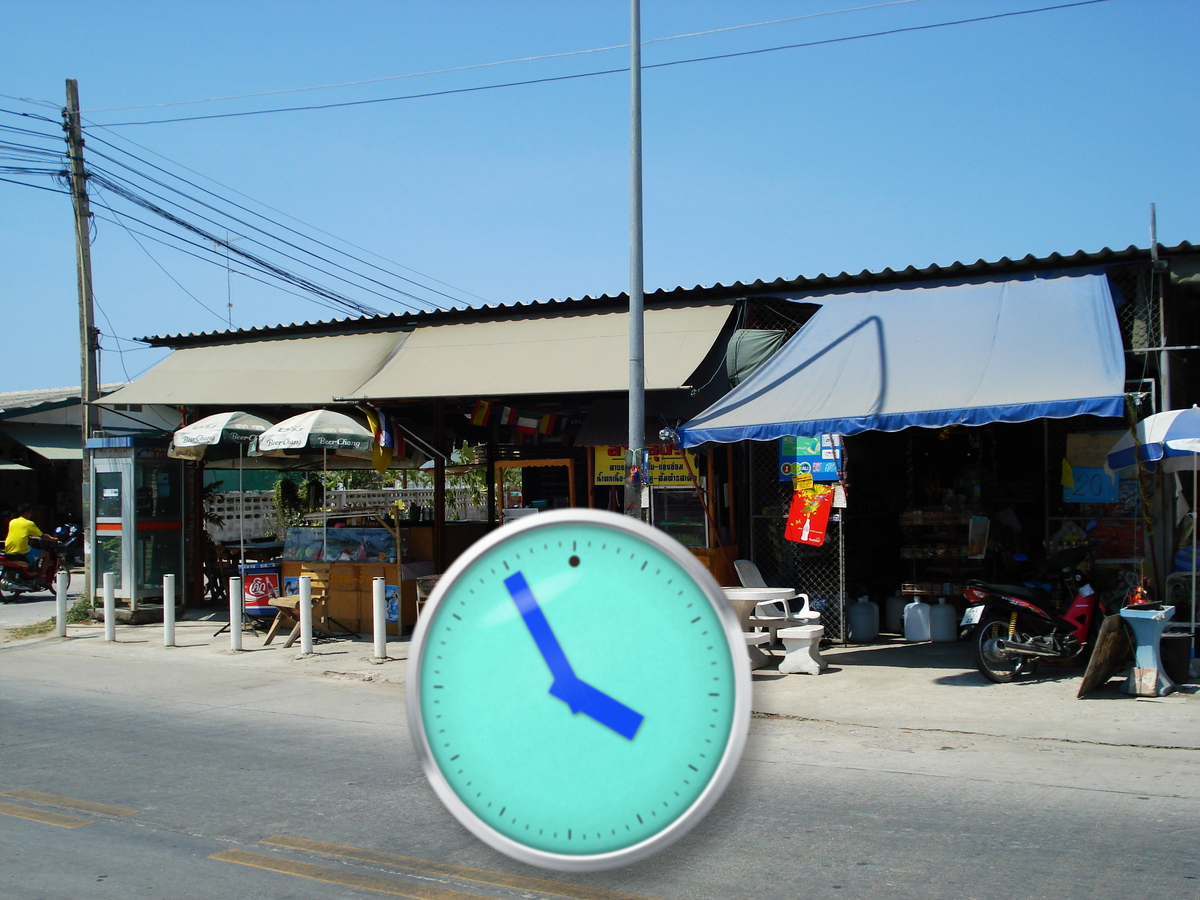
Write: 3:55
